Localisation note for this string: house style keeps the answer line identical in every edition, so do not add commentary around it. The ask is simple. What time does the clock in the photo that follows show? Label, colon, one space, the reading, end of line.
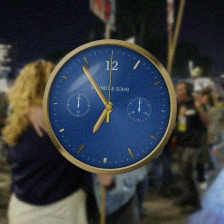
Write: 6:54
